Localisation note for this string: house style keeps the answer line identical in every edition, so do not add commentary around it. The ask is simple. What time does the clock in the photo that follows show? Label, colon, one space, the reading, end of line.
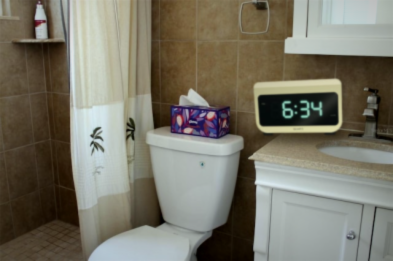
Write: 6:34
